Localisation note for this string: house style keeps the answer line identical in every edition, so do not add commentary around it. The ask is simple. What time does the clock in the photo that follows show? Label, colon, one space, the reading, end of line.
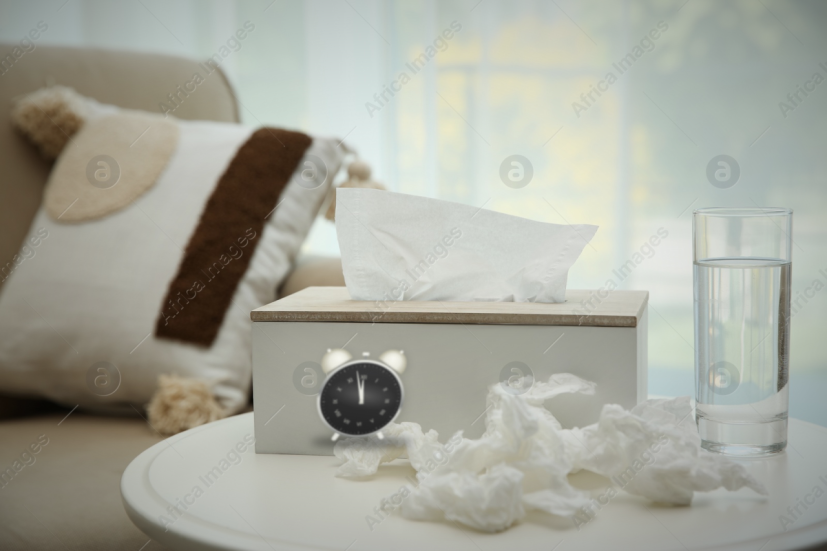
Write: 11:58
